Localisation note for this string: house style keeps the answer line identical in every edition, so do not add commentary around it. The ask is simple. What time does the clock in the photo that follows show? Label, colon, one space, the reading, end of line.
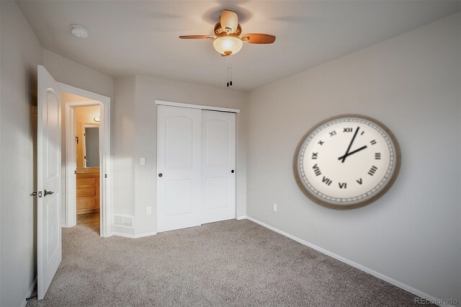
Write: 2:03
